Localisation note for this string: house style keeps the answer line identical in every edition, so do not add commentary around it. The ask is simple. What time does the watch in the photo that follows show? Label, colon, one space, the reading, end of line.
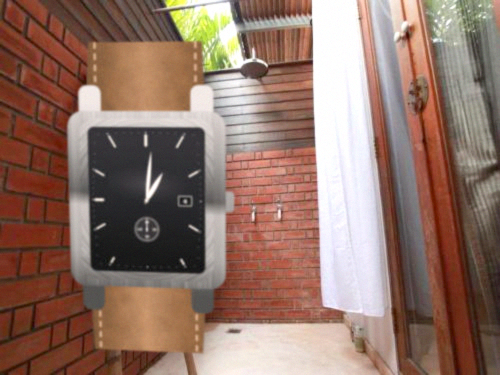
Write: 1:01
